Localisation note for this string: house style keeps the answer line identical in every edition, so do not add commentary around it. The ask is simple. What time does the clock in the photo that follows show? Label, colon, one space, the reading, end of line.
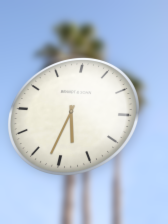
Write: 5:32
